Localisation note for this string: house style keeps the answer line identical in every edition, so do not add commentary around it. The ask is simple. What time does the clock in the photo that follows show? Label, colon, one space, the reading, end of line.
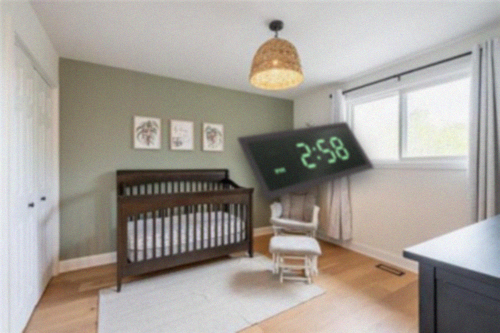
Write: 2:58
